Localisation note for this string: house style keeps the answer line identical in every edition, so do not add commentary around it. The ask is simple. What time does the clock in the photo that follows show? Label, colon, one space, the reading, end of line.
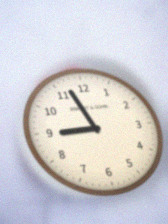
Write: 8:57
